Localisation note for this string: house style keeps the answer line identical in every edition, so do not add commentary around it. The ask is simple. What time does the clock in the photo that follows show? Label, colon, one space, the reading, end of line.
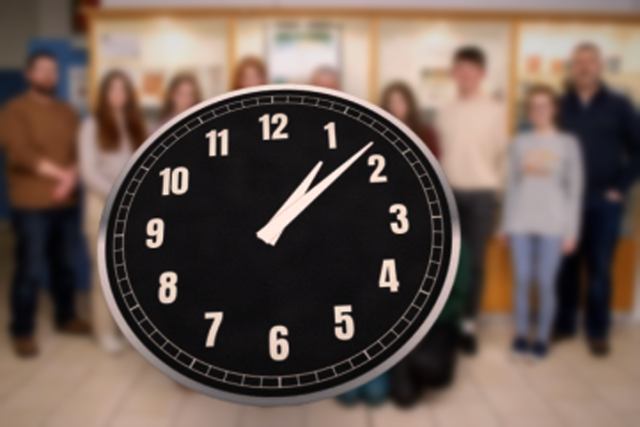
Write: 1:08
